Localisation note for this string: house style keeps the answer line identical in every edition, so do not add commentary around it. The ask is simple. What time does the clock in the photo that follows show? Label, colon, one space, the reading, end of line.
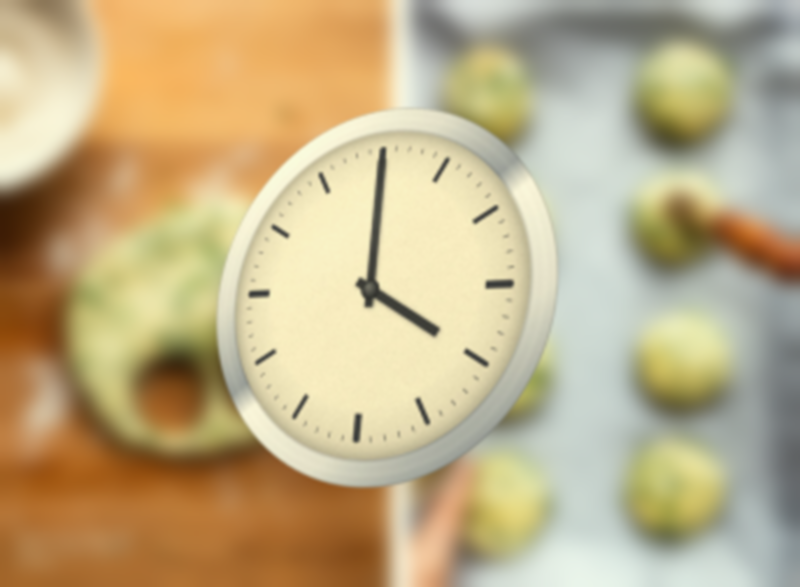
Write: 4:00
